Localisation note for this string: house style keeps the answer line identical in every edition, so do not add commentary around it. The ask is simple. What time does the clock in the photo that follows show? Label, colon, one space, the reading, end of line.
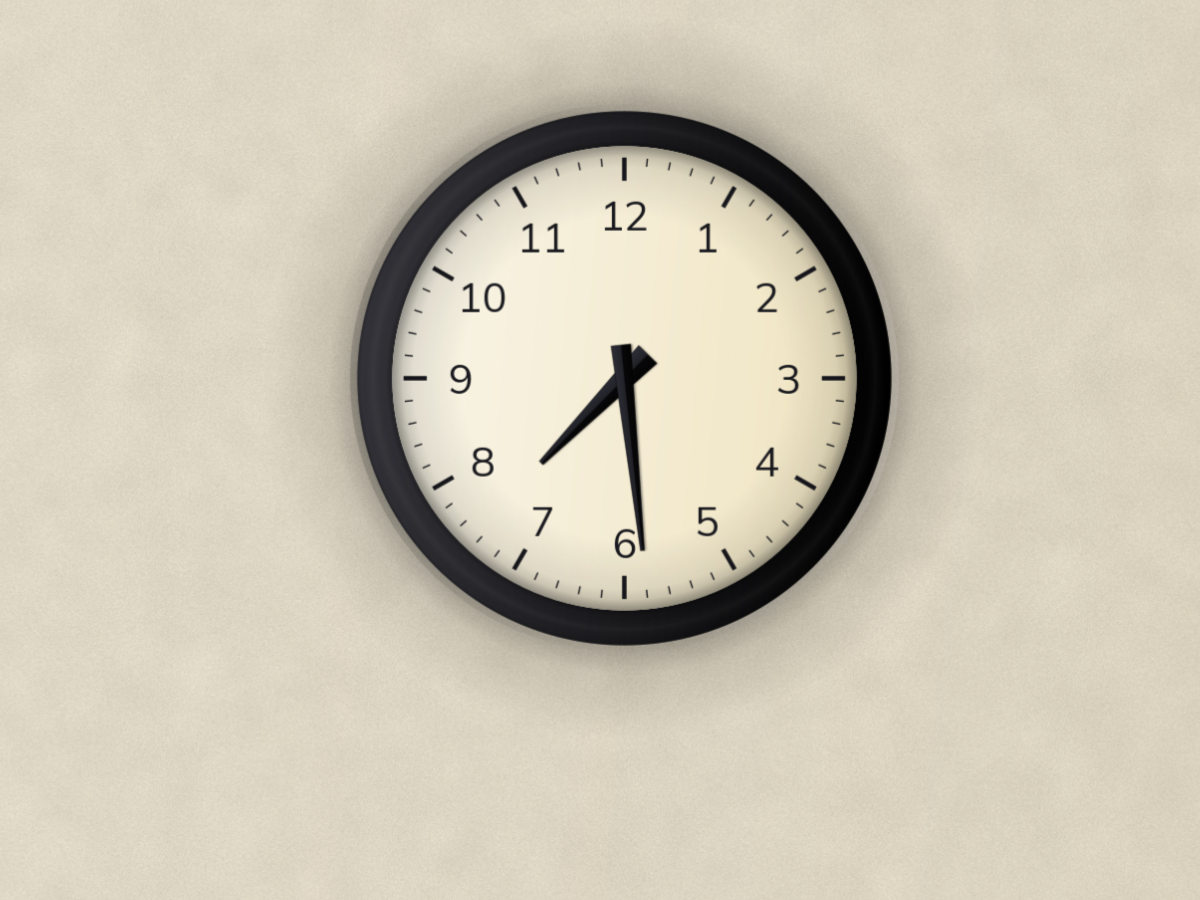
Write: 7:29
